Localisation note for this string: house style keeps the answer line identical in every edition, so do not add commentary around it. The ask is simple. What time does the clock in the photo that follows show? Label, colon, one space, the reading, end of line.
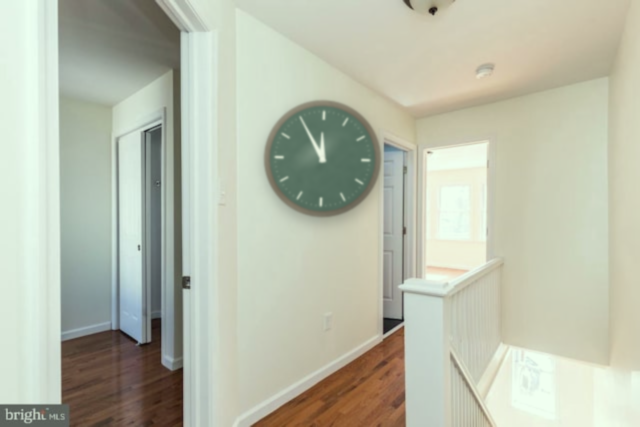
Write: 11:55
